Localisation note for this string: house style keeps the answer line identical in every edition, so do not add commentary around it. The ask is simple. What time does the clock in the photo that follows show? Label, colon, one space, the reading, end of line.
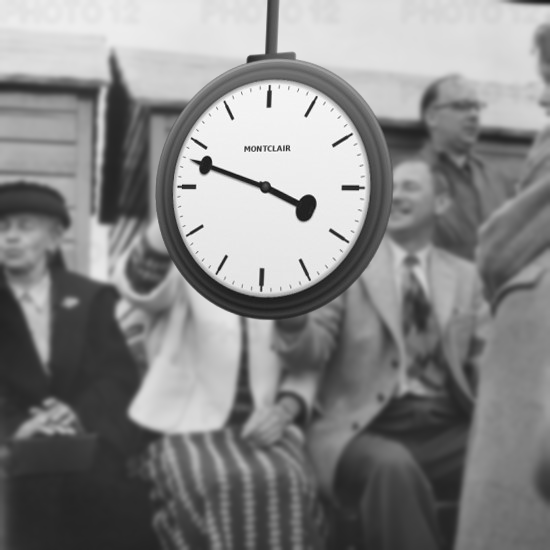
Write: 3:48
